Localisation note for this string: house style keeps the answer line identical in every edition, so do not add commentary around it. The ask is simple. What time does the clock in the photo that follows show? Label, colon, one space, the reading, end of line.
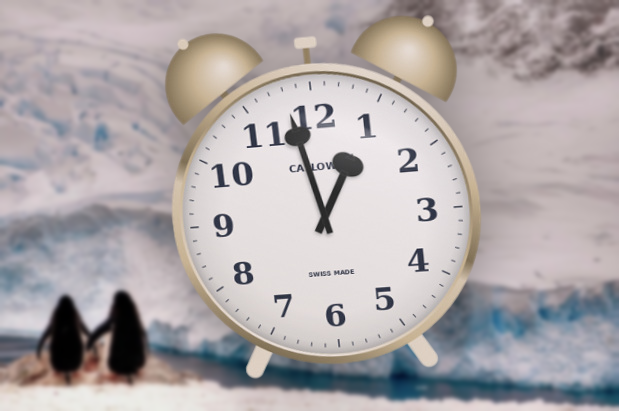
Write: 12:58
